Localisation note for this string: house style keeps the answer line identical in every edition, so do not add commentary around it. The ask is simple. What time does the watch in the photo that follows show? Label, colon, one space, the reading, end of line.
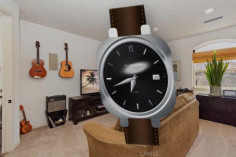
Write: 6:42
